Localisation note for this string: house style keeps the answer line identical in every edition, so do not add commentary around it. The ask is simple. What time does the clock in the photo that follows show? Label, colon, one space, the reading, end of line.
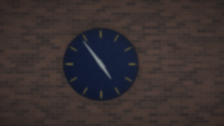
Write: 4:54
